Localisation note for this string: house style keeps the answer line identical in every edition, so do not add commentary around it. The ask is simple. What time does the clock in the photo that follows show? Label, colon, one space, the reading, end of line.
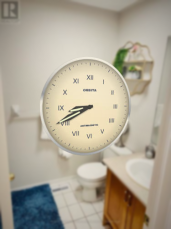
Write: 8:41
